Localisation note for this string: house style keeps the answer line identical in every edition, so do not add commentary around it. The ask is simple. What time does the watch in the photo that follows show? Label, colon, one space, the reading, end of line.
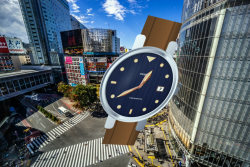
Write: 12:39
